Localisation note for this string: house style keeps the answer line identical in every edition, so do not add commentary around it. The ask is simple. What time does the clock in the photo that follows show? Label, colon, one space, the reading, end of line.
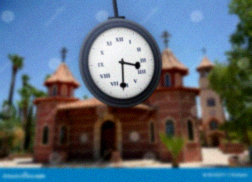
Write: 3:31
